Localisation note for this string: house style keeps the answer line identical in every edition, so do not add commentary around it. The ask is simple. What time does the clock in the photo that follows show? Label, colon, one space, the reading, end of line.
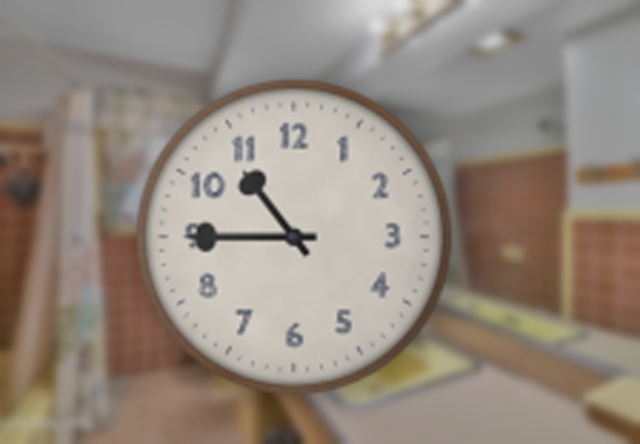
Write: 10:45
